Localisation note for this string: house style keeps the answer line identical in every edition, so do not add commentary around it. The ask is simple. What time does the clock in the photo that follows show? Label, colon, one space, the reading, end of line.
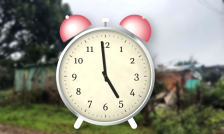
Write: 4:59
